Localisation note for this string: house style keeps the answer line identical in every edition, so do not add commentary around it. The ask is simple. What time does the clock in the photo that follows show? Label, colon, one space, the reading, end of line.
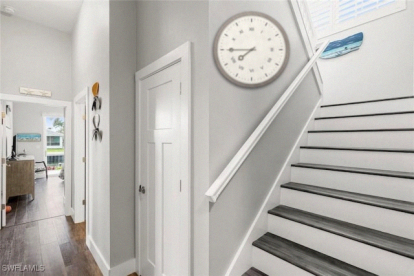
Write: 7:45
